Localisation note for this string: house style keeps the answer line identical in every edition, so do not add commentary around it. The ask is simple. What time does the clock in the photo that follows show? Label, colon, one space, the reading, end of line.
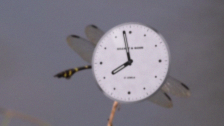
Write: 7:58
